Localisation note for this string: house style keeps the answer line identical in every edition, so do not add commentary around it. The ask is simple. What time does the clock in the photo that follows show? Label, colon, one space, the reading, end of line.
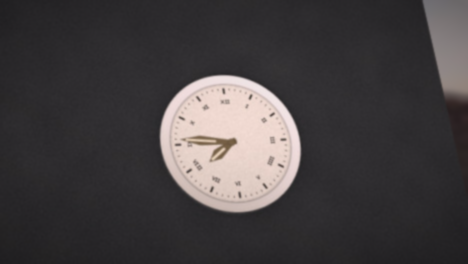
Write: 7:46
